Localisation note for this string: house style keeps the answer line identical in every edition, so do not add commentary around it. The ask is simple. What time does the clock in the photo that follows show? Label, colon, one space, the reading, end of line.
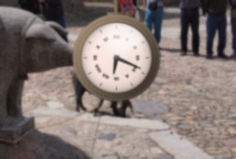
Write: 6:19
